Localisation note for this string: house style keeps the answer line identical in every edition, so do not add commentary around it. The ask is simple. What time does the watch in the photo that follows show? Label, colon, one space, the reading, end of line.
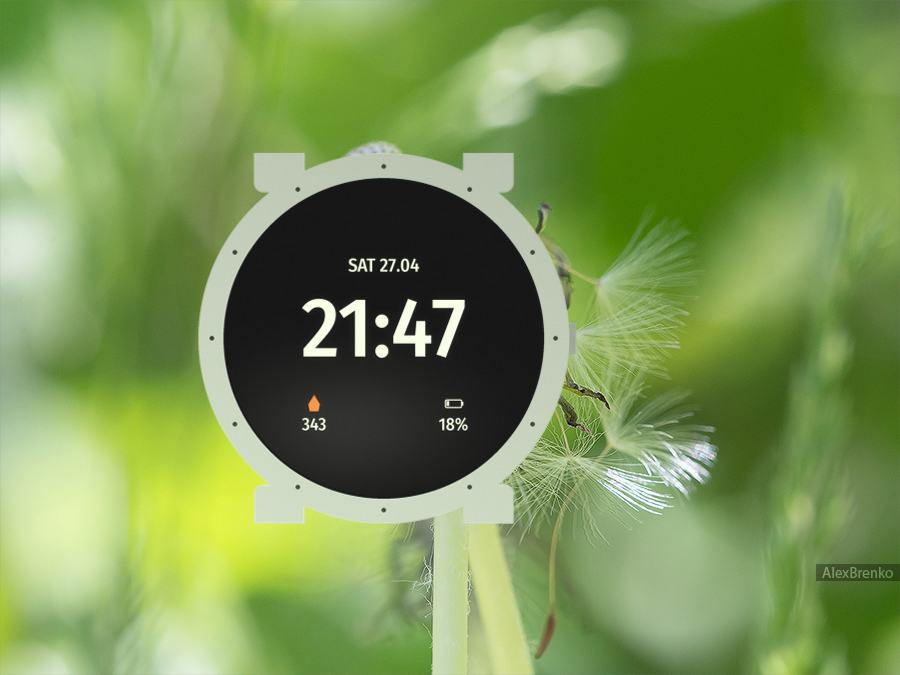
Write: 21:47
